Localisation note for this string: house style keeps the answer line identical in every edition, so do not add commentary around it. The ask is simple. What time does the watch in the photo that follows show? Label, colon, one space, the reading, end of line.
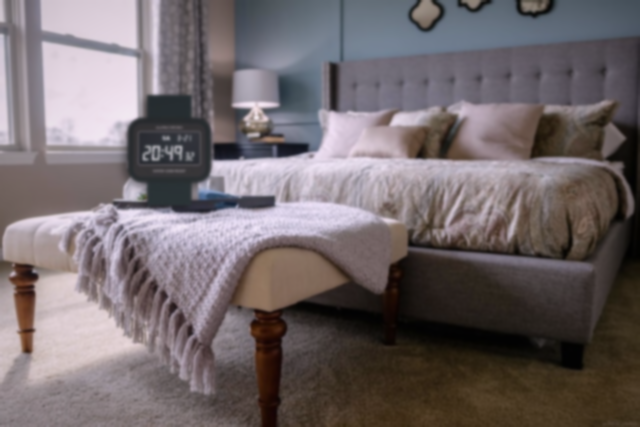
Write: 20:49
